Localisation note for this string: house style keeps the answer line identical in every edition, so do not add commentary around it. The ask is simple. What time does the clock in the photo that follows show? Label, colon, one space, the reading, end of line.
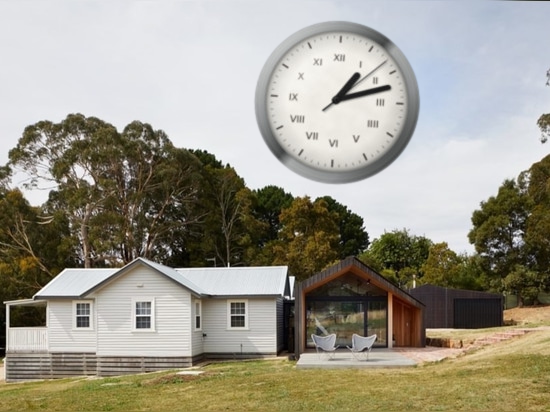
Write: 1:12:08
